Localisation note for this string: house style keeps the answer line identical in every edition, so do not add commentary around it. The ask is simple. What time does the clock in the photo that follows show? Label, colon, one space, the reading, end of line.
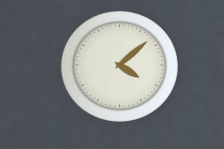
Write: 4:08
